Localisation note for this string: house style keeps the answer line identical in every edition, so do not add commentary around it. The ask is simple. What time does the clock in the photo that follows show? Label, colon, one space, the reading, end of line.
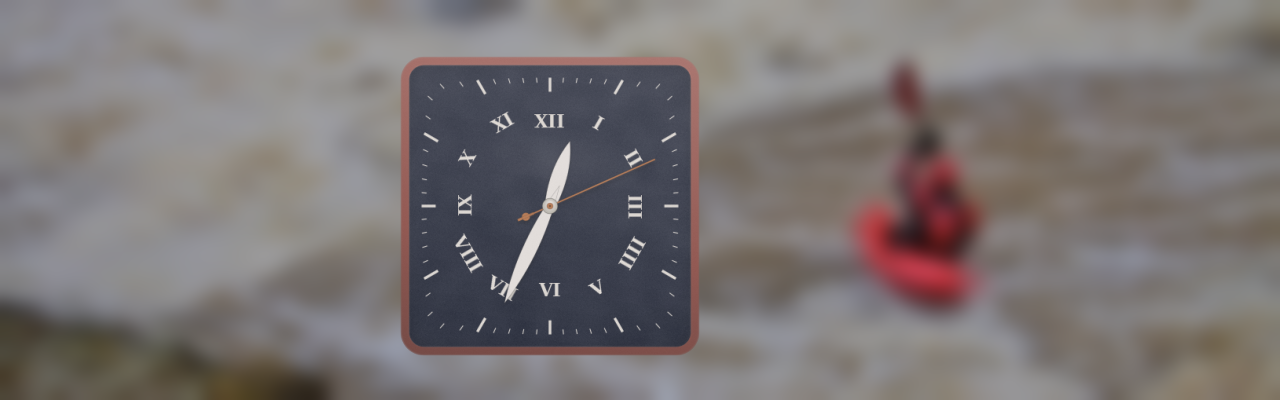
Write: 12:34:11
